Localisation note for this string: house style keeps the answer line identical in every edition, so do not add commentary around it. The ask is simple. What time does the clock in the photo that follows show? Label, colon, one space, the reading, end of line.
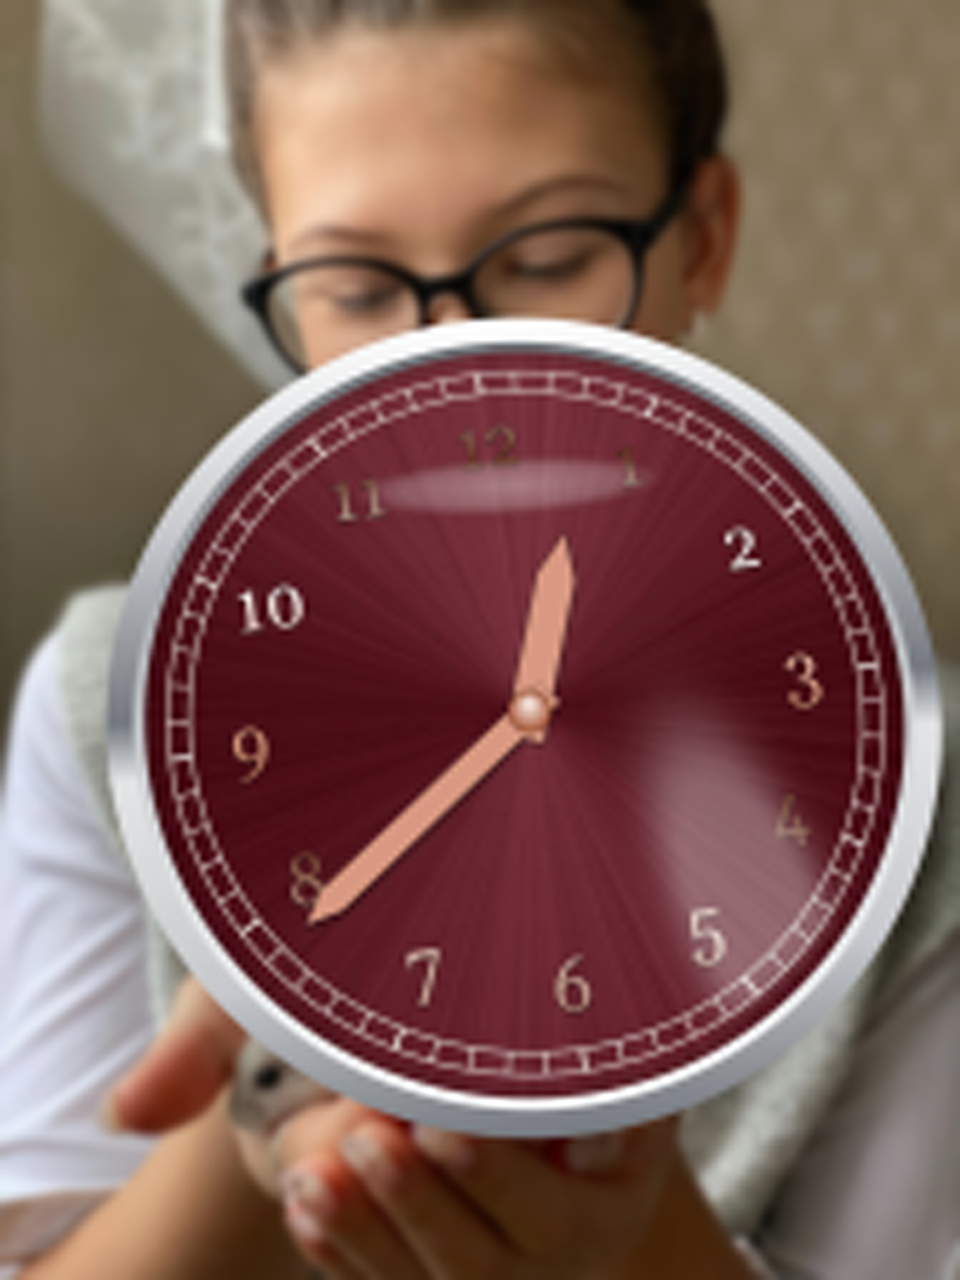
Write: 12:39
